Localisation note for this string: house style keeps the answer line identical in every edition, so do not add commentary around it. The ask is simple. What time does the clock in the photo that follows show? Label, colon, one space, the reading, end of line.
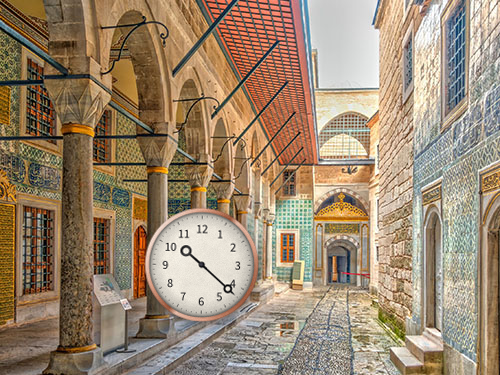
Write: 10:22
